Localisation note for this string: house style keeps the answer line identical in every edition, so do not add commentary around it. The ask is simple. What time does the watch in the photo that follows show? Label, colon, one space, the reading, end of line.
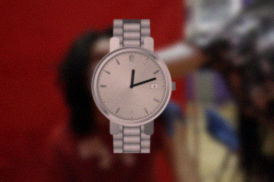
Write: 12:12
